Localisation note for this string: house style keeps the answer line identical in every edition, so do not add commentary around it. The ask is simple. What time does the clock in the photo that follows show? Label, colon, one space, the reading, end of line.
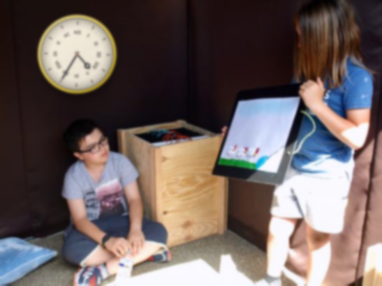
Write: 4:35
